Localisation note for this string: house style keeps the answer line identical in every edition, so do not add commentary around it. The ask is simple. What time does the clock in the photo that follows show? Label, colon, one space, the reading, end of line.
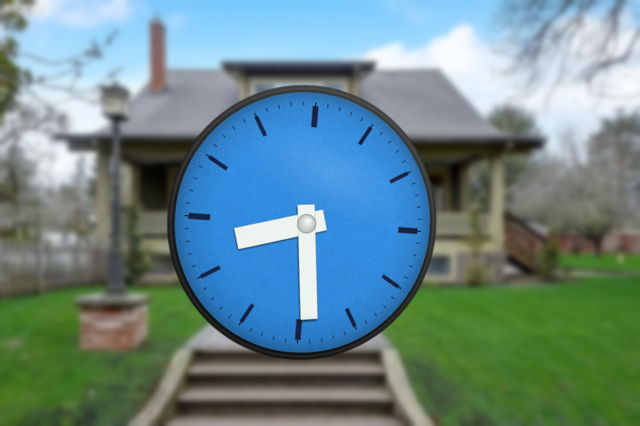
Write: 8:29
